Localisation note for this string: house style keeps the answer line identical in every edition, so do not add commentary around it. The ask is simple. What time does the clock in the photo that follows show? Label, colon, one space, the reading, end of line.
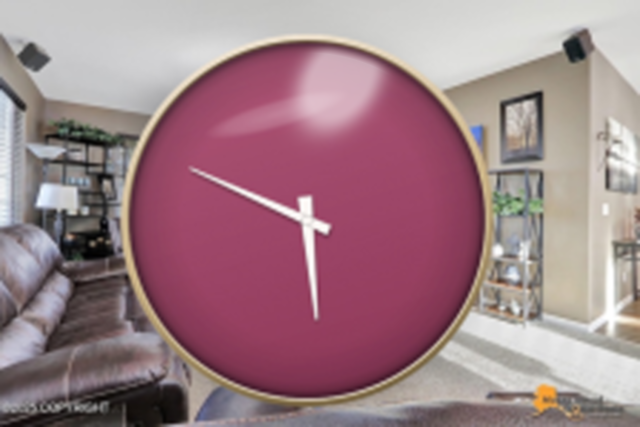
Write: 5:49
